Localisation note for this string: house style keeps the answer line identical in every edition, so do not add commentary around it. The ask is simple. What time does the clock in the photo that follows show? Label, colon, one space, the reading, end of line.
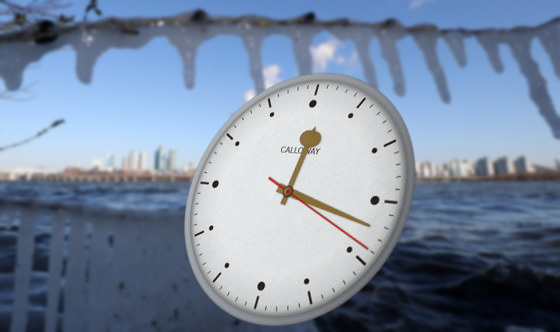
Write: 12:17:19
